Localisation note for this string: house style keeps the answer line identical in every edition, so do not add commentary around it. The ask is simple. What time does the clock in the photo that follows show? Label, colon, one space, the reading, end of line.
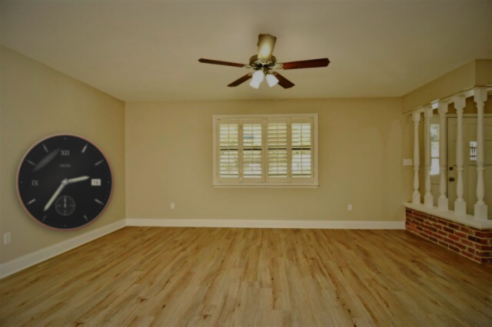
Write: 2:36
